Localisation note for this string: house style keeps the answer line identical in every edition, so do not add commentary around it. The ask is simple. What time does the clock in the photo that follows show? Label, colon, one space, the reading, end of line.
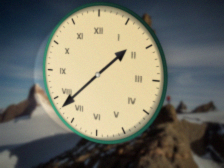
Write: 1:38
